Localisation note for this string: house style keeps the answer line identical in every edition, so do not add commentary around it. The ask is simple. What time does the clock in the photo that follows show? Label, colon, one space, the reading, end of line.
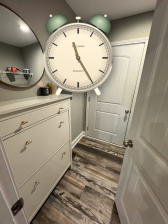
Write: 11:25
